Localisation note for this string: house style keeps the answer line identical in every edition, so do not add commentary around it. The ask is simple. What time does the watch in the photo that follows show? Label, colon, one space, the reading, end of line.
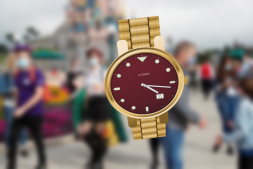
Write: 4:17
